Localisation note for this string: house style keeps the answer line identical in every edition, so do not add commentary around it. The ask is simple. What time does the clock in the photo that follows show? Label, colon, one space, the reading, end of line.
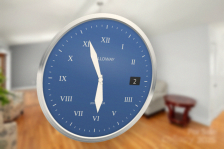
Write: 5:56
